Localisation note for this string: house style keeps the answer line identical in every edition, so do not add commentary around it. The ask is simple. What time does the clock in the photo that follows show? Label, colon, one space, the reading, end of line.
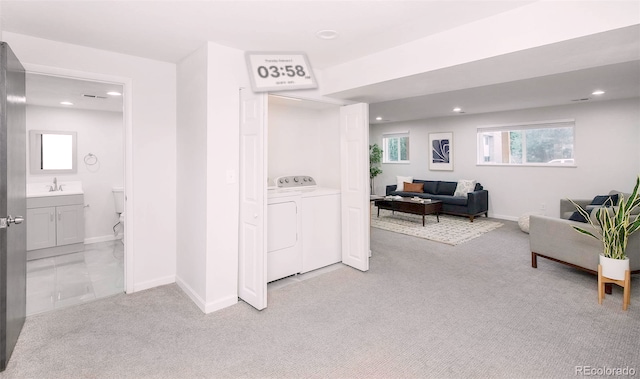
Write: 3:58
